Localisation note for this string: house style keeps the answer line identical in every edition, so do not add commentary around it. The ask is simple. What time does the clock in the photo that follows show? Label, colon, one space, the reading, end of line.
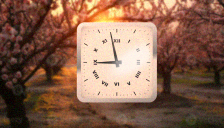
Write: 8:58
